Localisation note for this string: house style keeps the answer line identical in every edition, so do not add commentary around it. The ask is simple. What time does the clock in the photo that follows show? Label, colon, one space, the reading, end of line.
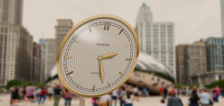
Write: 2:27
